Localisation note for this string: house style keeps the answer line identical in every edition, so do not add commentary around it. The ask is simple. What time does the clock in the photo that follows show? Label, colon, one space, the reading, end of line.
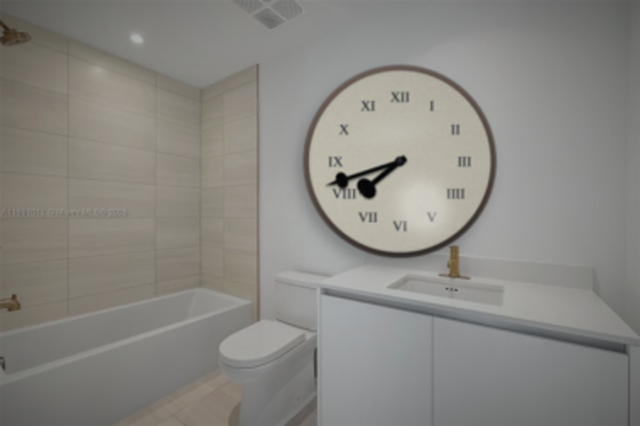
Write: 7:42
